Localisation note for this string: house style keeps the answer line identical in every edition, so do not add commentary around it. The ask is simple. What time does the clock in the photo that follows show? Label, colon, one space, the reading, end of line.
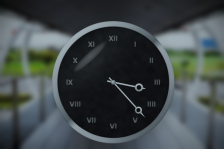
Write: 3:23
